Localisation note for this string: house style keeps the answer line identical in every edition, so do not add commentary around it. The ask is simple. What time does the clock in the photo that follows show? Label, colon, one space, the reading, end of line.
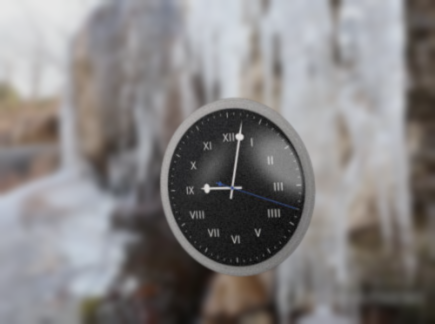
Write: 9:02:18
